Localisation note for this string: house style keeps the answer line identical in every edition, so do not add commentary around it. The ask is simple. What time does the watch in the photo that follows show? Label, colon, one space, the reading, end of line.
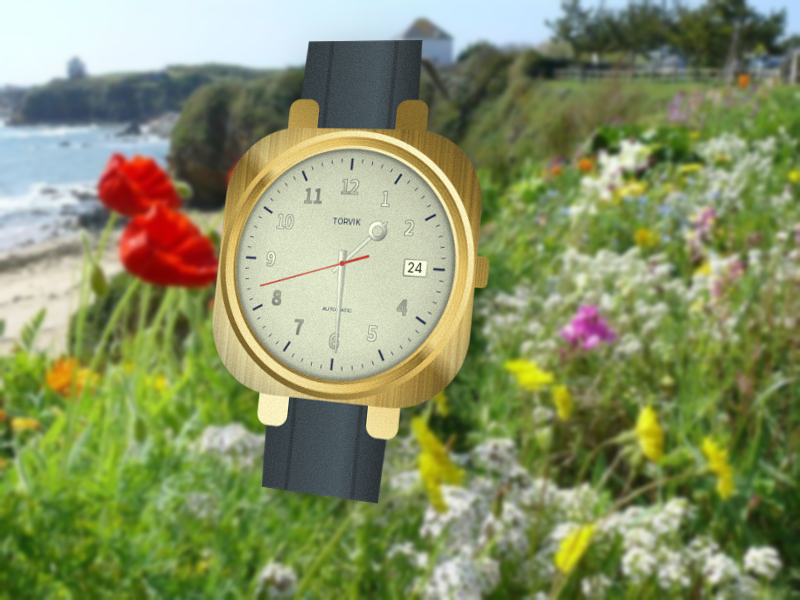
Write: 1:29:42
